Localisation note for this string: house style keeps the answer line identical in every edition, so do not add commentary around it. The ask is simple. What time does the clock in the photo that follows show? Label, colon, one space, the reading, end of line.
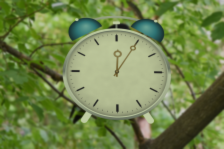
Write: 12:05
